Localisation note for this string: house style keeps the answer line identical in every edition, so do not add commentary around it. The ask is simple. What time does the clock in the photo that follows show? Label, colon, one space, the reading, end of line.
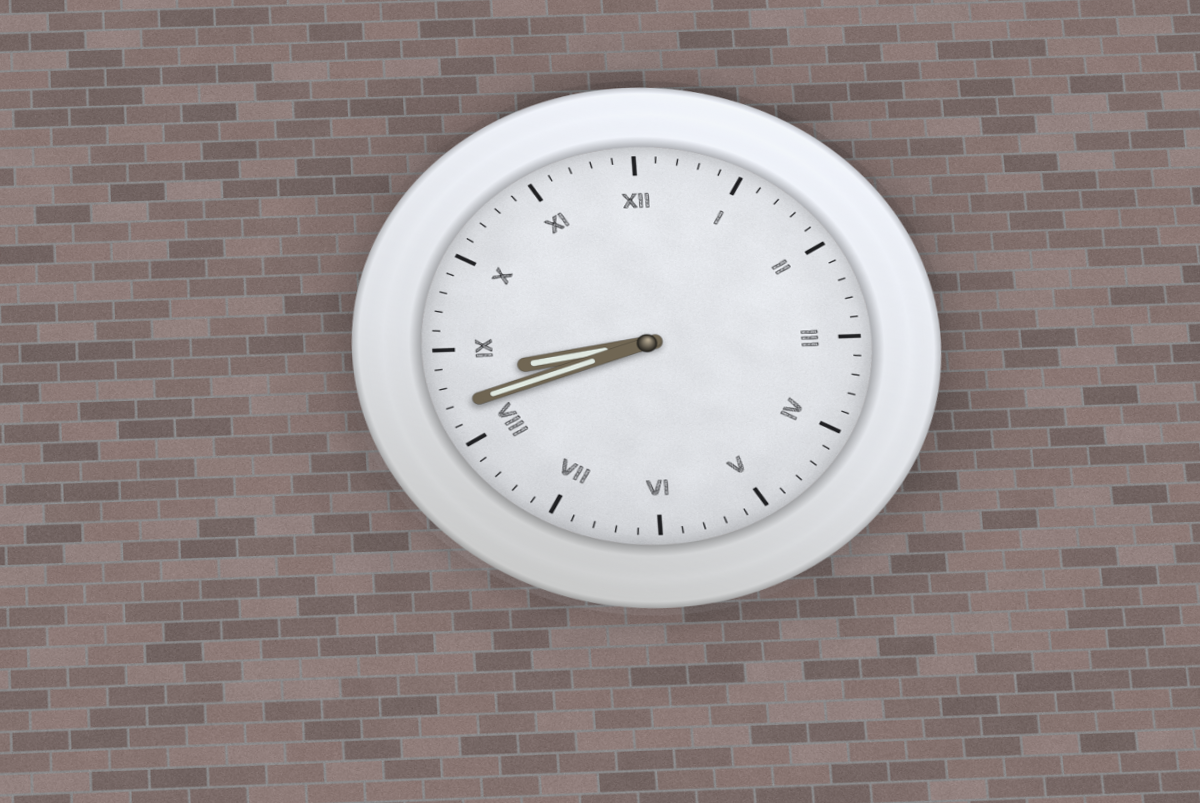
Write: 8:42
